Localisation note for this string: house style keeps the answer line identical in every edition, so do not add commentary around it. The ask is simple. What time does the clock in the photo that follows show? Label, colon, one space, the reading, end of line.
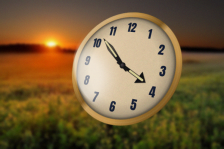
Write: 3:52
